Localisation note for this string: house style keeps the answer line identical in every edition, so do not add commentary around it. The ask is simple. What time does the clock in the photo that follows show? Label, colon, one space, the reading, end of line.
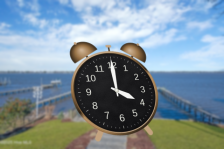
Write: 4:00
